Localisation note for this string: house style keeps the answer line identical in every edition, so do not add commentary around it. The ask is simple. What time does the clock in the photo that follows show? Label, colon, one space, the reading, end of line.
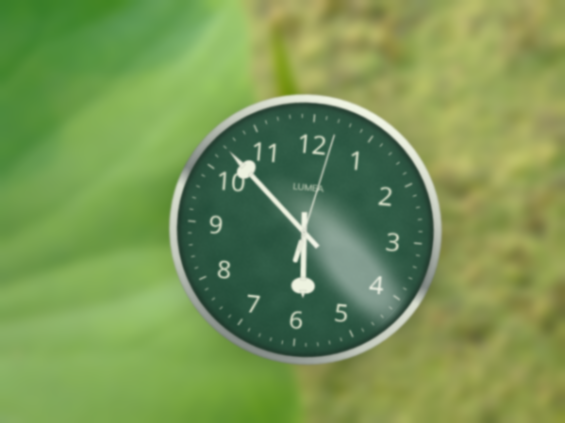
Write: 5:52:02
